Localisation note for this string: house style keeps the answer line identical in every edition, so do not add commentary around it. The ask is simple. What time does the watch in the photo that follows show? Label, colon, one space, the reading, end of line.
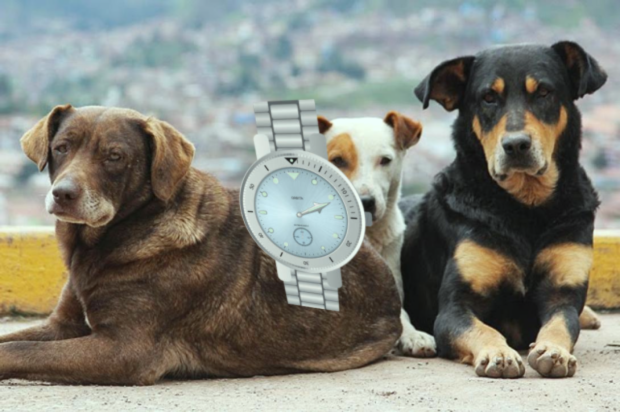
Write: 2:11
